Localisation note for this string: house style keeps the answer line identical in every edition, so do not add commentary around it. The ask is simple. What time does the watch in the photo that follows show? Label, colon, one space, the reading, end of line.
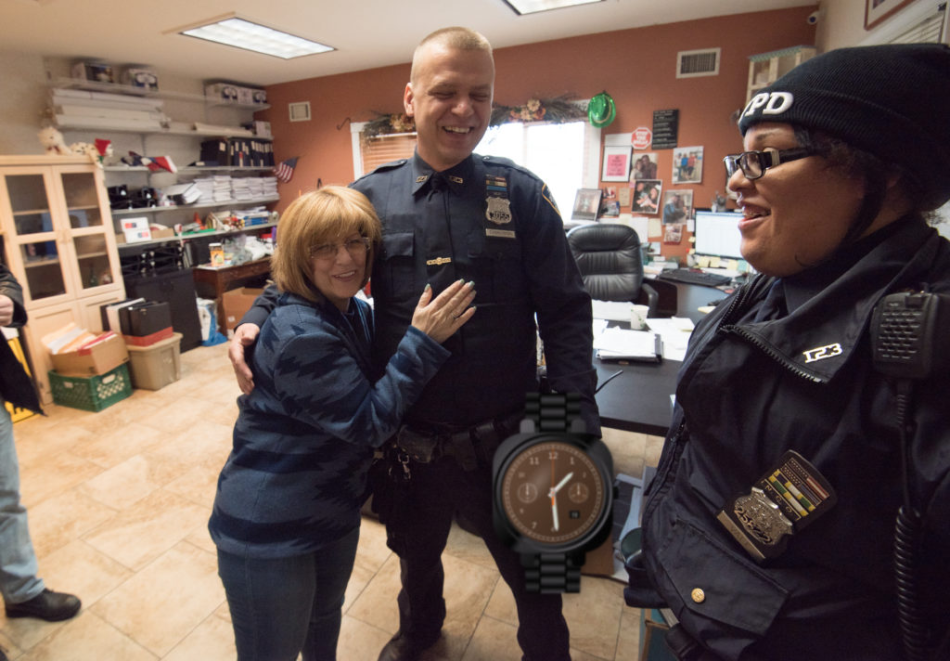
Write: 1:29
